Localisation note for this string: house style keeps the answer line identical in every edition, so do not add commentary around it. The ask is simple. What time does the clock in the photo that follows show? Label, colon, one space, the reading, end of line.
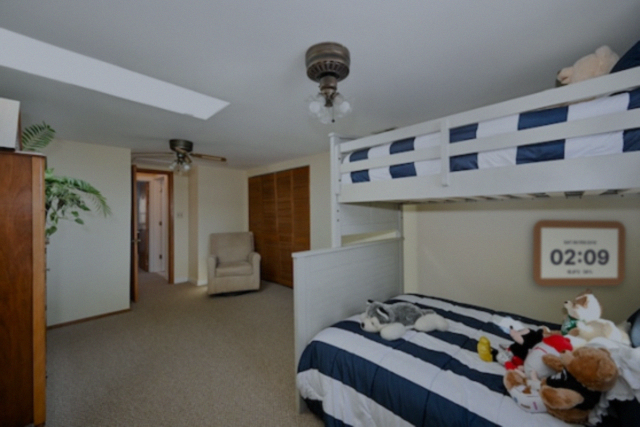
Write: 2:09
